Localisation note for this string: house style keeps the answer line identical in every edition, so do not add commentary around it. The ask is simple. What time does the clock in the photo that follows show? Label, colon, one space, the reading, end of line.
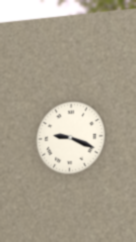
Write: 9:19
